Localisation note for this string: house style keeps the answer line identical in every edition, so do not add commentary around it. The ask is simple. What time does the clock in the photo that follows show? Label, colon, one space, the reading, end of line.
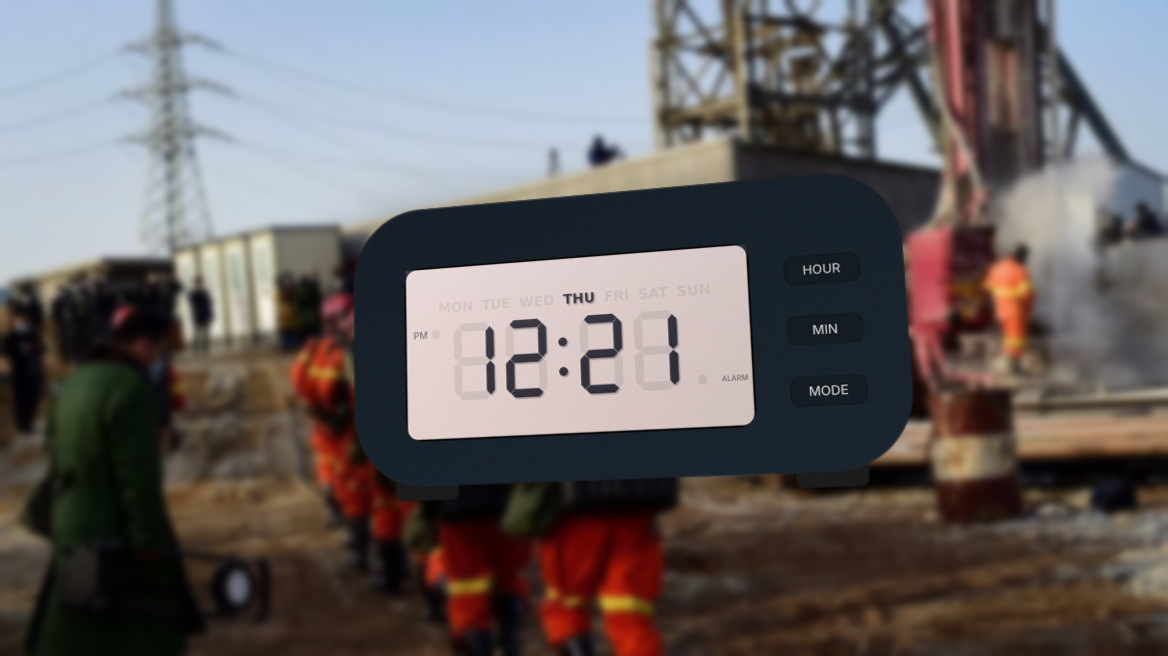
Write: 12:21
